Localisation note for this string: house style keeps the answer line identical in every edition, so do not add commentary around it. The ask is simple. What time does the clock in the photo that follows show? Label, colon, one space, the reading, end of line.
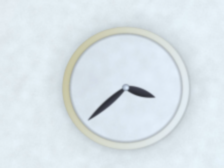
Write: 3:38
